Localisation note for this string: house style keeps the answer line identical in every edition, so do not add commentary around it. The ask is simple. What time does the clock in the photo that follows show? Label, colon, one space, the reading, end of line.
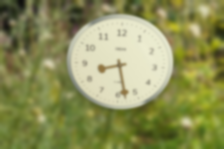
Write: 8:28
